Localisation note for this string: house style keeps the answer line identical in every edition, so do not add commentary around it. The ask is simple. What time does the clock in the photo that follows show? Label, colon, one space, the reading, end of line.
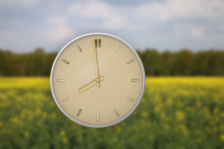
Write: 7:59
